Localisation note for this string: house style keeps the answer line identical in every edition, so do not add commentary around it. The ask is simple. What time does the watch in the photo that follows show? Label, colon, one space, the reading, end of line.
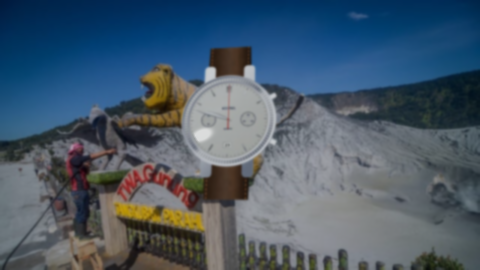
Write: 9:48
